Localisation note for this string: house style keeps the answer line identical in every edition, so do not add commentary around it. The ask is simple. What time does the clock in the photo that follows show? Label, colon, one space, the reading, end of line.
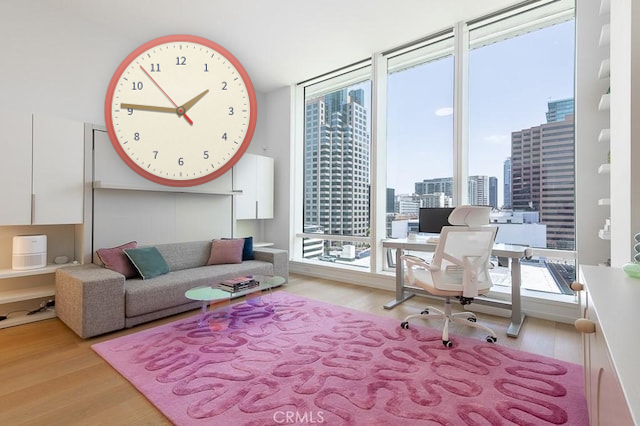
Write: 1:45:53
